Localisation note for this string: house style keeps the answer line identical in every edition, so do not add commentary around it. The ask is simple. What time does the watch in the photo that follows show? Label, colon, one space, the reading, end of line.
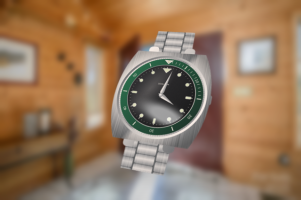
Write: 4:02
